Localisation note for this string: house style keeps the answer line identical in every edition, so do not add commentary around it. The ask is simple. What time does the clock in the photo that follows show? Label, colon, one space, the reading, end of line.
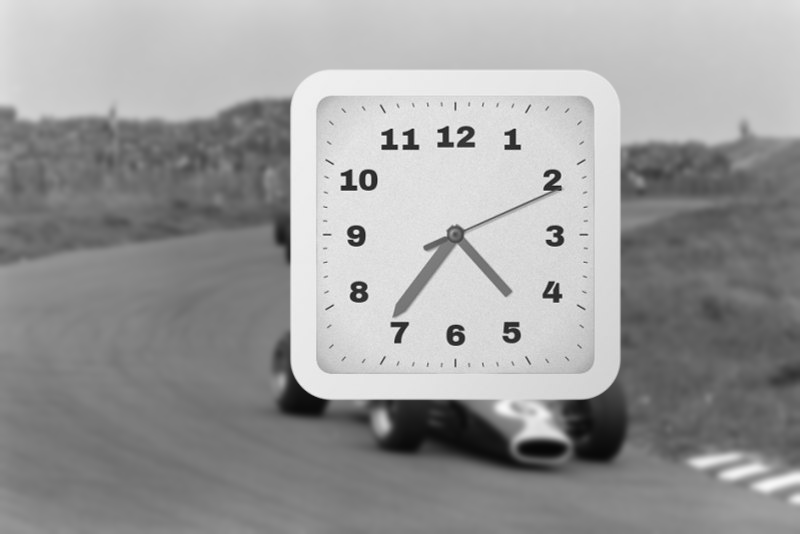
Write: 4:36:11
